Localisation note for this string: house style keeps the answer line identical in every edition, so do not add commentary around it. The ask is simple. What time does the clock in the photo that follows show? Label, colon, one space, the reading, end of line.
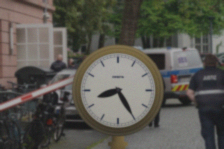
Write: 8:25
